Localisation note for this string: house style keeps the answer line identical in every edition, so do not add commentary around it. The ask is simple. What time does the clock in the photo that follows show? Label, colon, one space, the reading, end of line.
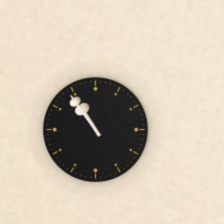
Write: 10:54
